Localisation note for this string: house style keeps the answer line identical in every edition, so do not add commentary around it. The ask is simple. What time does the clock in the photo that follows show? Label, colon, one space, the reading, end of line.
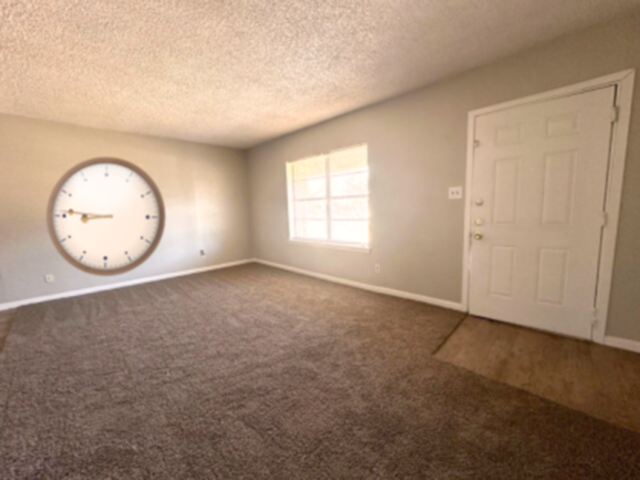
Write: 8:46
